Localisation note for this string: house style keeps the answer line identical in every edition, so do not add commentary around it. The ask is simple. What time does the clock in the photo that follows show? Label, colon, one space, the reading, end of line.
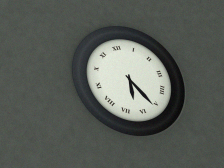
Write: 6:26
